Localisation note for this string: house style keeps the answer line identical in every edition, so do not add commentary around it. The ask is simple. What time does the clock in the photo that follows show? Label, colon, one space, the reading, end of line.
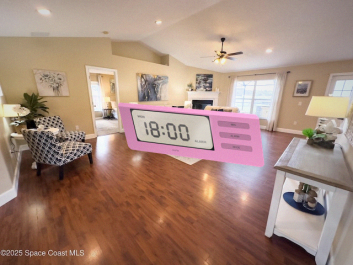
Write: 18:00
